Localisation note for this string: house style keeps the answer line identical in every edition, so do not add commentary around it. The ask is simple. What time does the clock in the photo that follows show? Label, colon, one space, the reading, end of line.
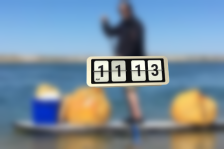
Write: 11:13
